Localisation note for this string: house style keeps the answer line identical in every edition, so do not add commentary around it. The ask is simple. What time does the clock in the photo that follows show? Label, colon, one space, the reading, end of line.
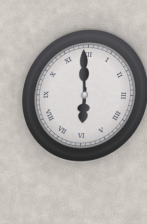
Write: 5:59
